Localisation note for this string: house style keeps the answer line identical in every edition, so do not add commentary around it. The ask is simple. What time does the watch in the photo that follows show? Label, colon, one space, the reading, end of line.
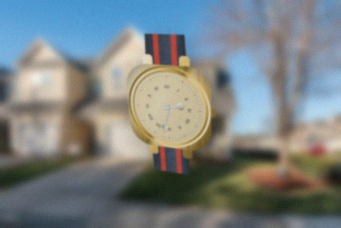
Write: 2:32
